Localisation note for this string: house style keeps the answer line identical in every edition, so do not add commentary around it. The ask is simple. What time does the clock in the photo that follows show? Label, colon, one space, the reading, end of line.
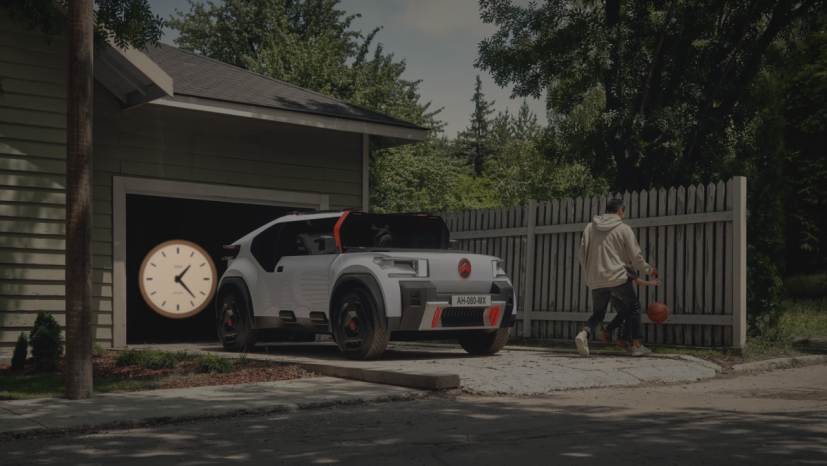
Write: 1:23
